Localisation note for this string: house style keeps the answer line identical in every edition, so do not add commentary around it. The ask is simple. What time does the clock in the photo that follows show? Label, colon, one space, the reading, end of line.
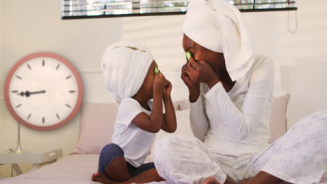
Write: 8:44
